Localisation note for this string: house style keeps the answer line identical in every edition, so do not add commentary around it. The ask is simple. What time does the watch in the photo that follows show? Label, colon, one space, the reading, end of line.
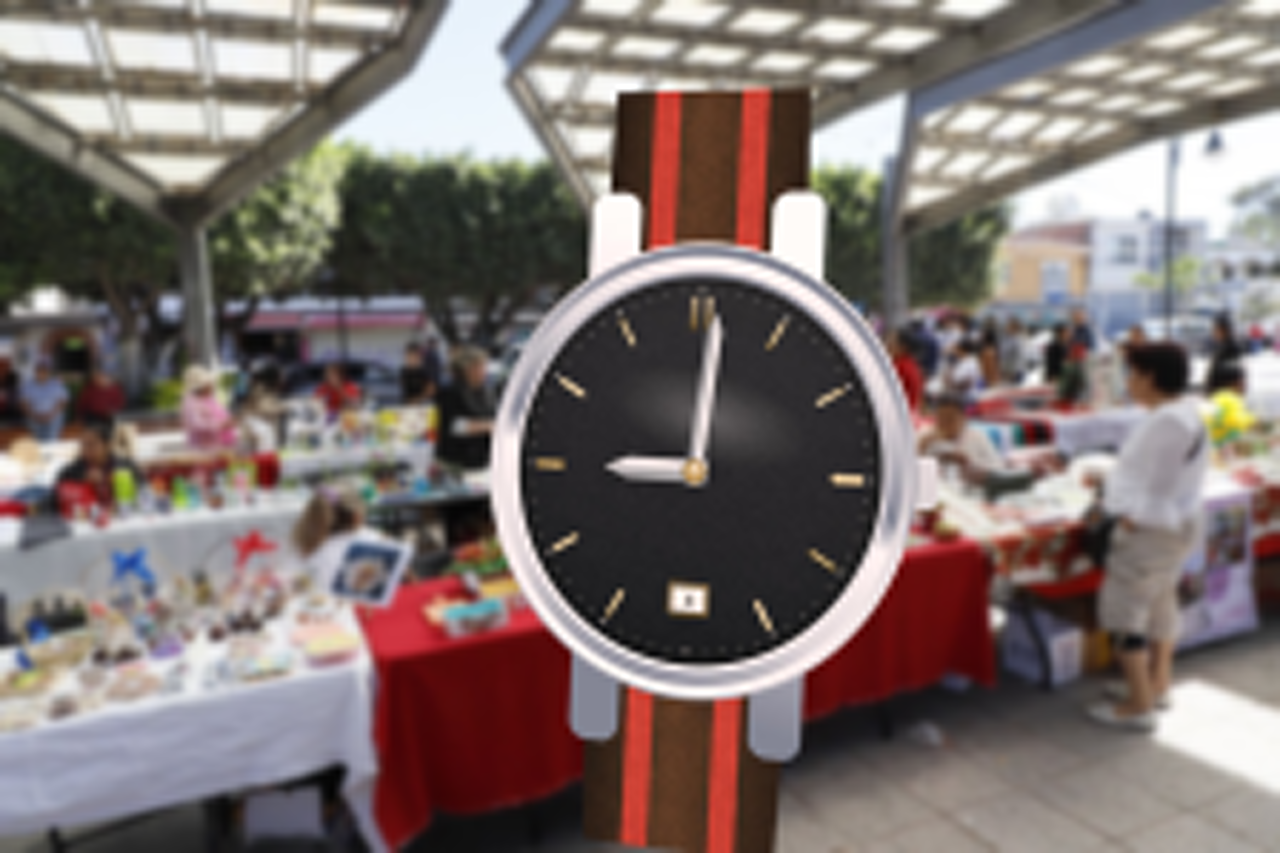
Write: 9:01
